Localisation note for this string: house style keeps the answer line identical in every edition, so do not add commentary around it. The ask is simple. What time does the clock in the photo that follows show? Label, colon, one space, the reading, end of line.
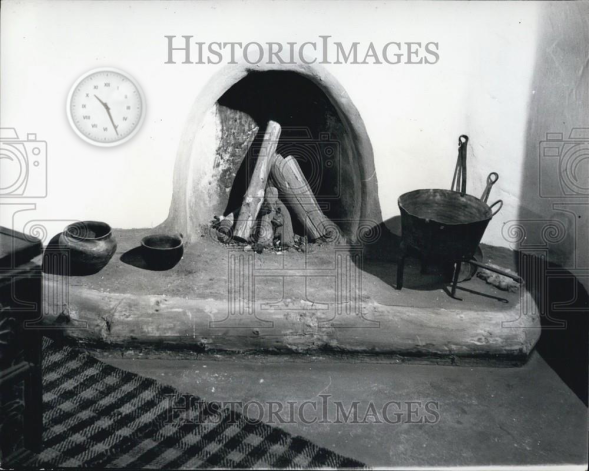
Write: 10:26
